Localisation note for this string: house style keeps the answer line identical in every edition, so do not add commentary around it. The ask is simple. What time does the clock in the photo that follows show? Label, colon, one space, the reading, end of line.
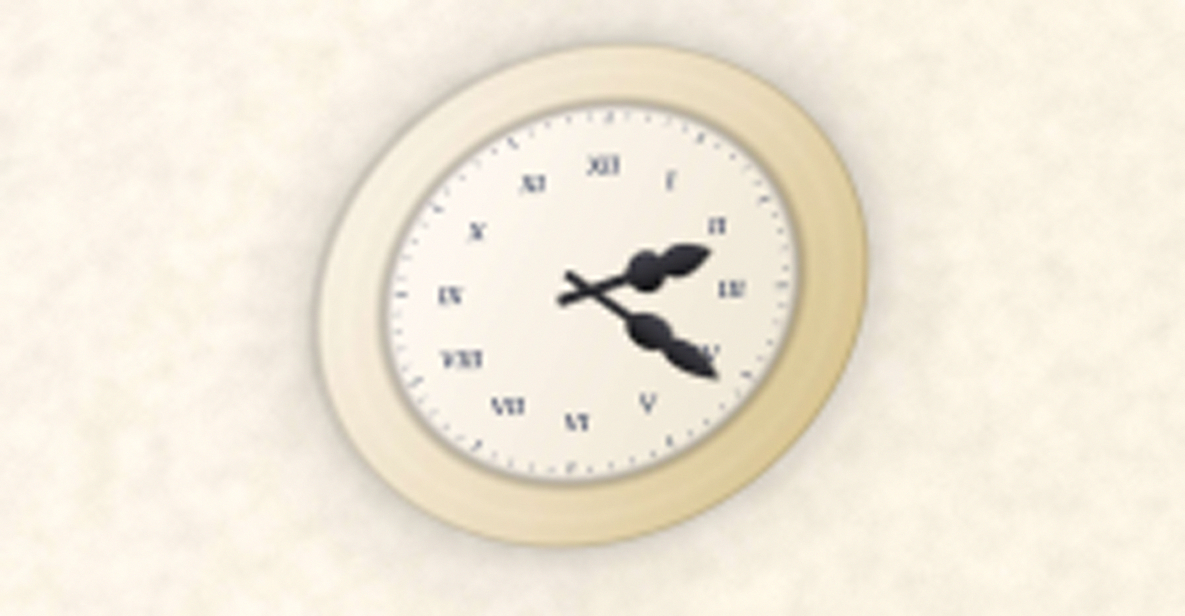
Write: 2:21
